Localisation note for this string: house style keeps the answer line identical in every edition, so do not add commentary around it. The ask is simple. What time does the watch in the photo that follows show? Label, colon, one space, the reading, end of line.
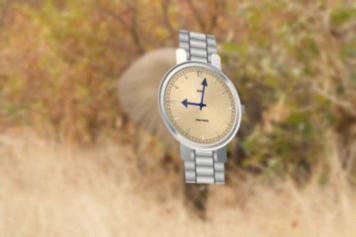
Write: 9:02
